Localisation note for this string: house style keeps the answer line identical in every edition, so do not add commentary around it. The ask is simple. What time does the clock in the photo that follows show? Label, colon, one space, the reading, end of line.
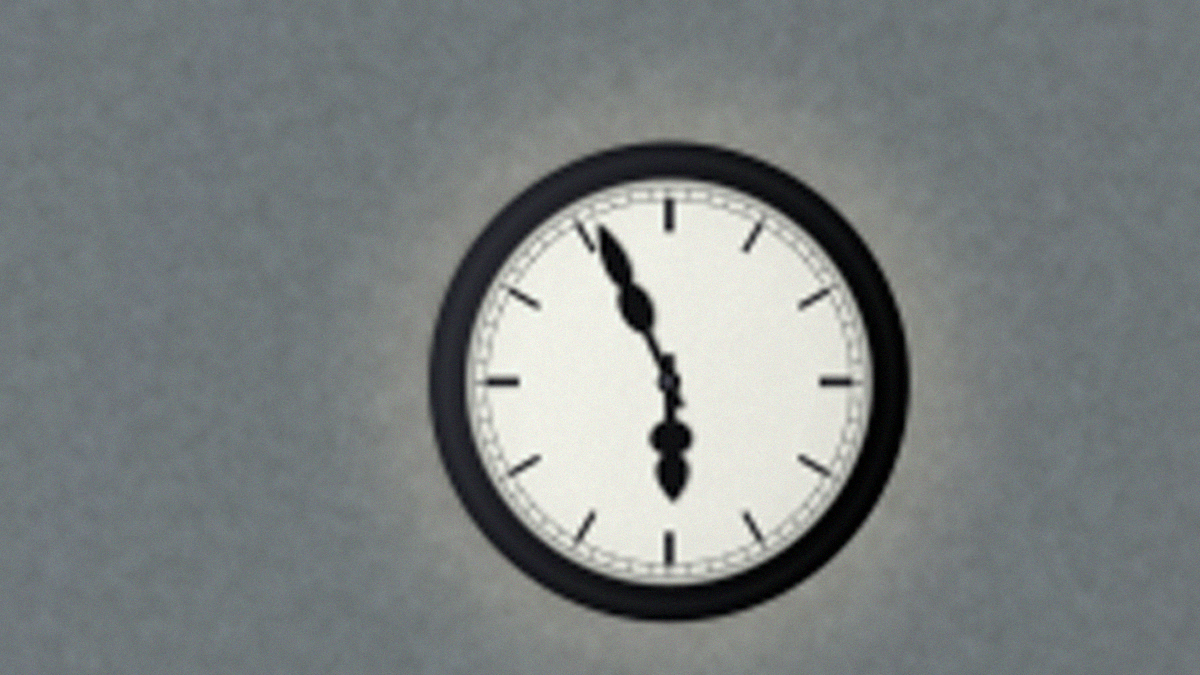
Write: 5:56
